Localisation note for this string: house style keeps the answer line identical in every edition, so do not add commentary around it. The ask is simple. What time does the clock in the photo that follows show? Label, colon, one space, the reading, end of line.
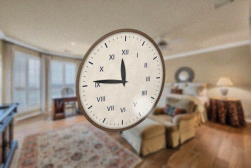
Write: 11:46
